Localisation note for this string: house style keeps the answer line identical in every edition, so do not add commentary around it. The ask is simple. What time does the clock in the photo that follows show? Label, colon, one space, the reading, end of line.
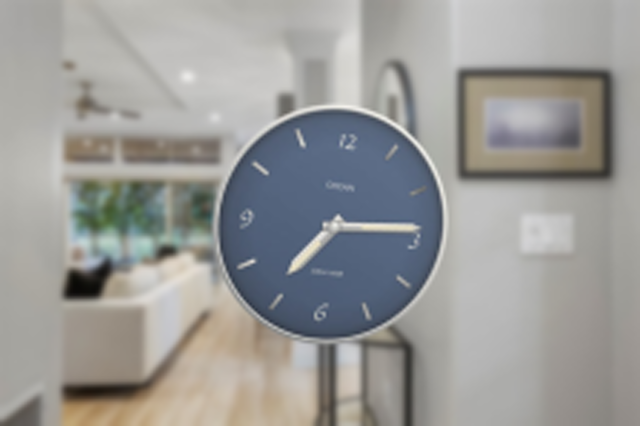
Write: 7:14
